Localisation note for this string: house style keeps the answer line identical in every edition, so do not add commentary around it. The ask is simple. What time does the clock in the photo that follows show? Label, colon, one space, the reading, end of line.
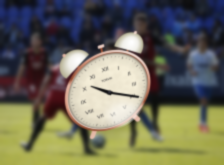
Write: 10:20
